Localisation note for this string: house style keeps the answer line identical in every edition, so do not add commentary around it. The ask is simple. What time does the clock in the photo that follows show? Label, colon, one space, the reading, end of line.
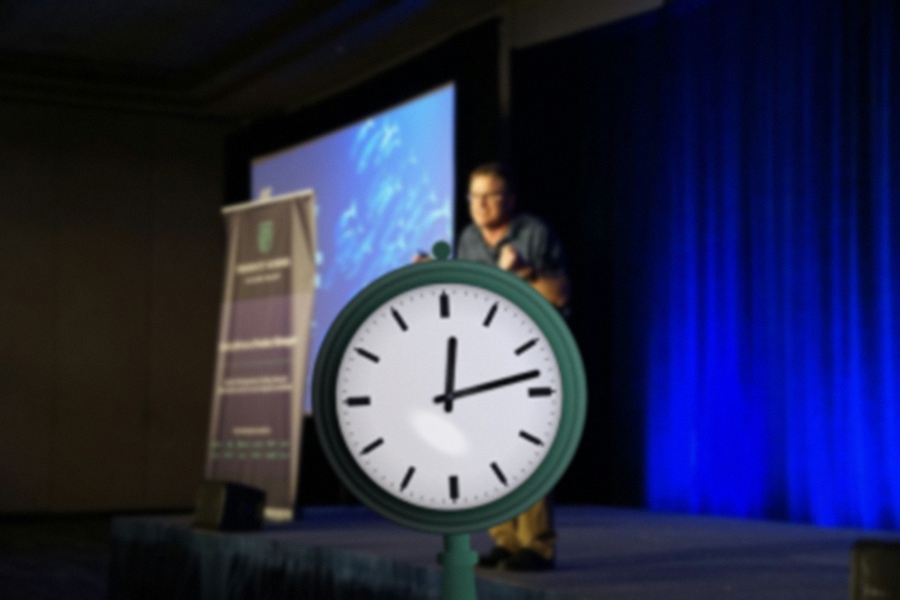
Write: 12:13
